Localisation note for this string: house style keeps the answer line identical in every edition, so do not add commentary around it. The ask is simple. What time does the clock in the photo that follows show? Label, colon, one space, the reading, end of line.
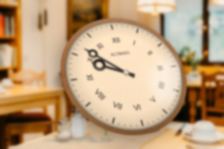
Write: 9:52
